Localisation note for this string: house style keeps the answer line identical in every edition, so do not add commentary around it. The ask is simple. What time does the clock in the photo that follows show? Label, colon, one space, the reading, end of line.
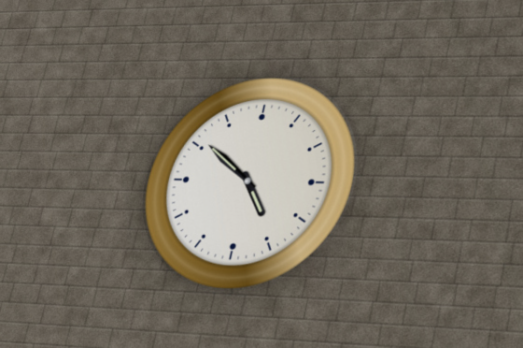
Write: 4:51
